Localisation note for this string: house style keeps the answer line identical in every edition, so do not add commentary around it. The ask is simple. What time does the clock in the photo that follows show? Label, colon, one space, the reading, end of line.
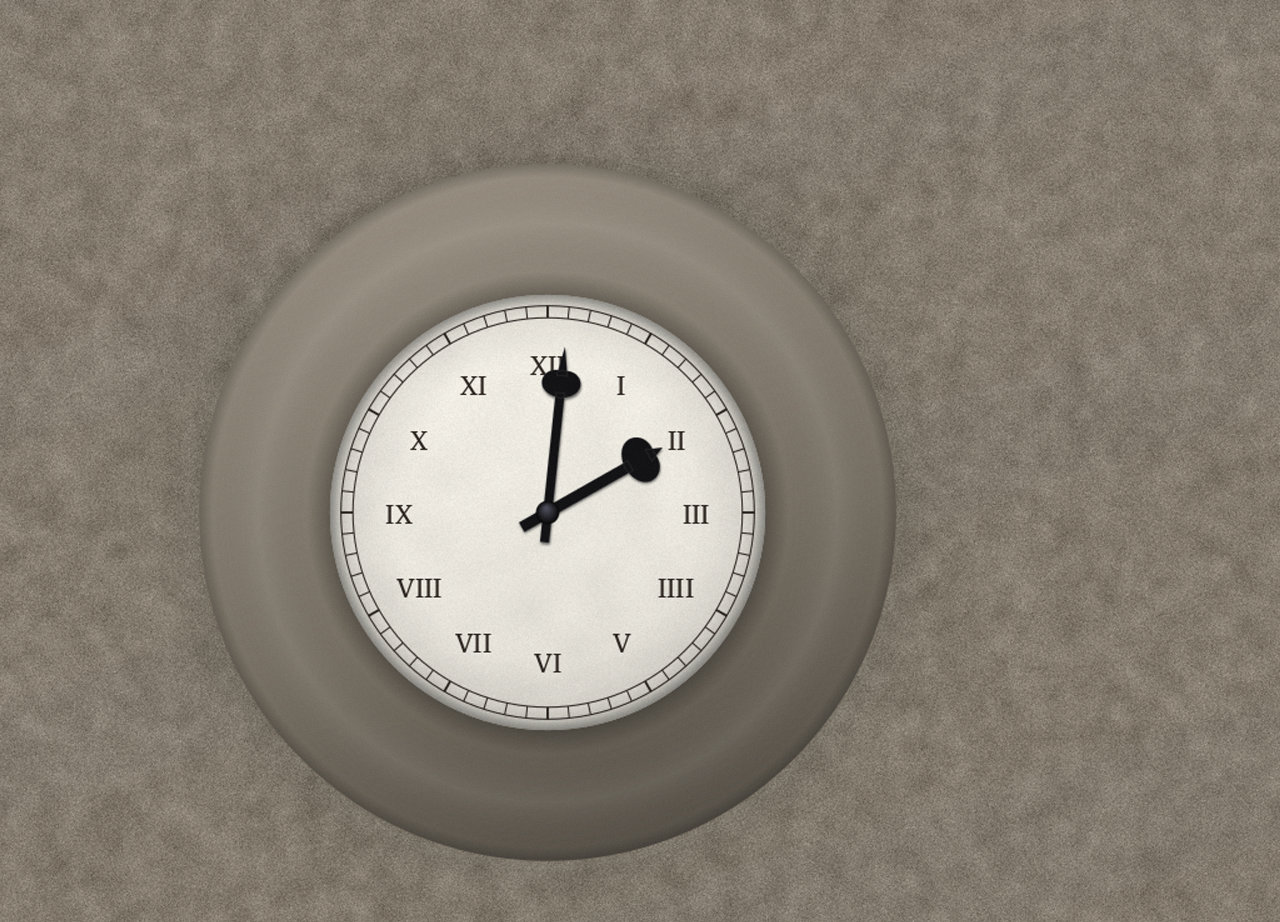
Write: 2:01
